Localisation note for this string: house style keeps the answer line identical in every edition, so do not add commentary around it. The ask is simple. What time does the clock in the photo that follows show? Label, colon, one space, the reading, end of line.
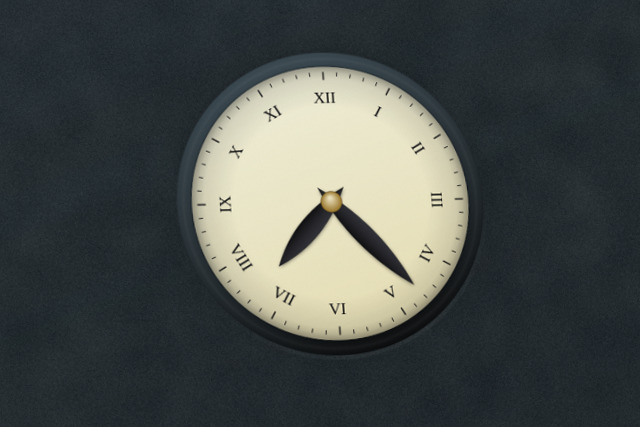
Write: 7:23
